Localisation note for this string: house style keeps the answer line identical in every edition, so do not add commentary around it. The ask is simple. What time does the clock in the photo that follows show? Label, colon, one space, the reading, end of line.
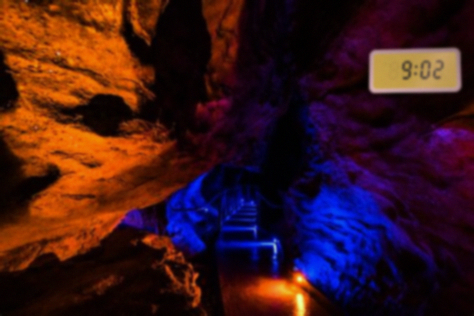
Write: 9:02
